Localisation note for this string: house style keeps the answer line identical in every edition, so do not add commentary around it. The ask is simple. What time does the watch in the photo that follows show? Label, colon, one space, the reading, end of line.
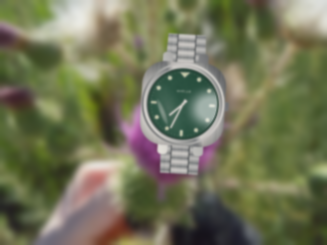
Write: 7:34
